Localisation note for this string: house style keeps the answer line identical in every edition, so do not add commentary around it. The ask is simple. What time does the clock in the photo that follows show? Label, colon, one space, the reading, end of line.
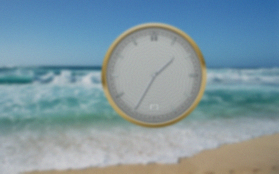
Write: 1:35
